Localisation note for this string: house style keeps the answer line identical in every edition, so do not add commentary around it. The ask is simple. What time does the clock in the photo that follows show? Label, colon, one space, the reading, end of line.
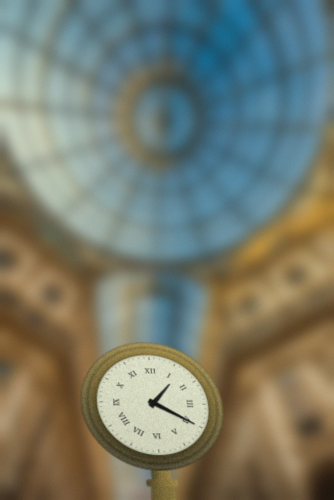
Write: 1:20
